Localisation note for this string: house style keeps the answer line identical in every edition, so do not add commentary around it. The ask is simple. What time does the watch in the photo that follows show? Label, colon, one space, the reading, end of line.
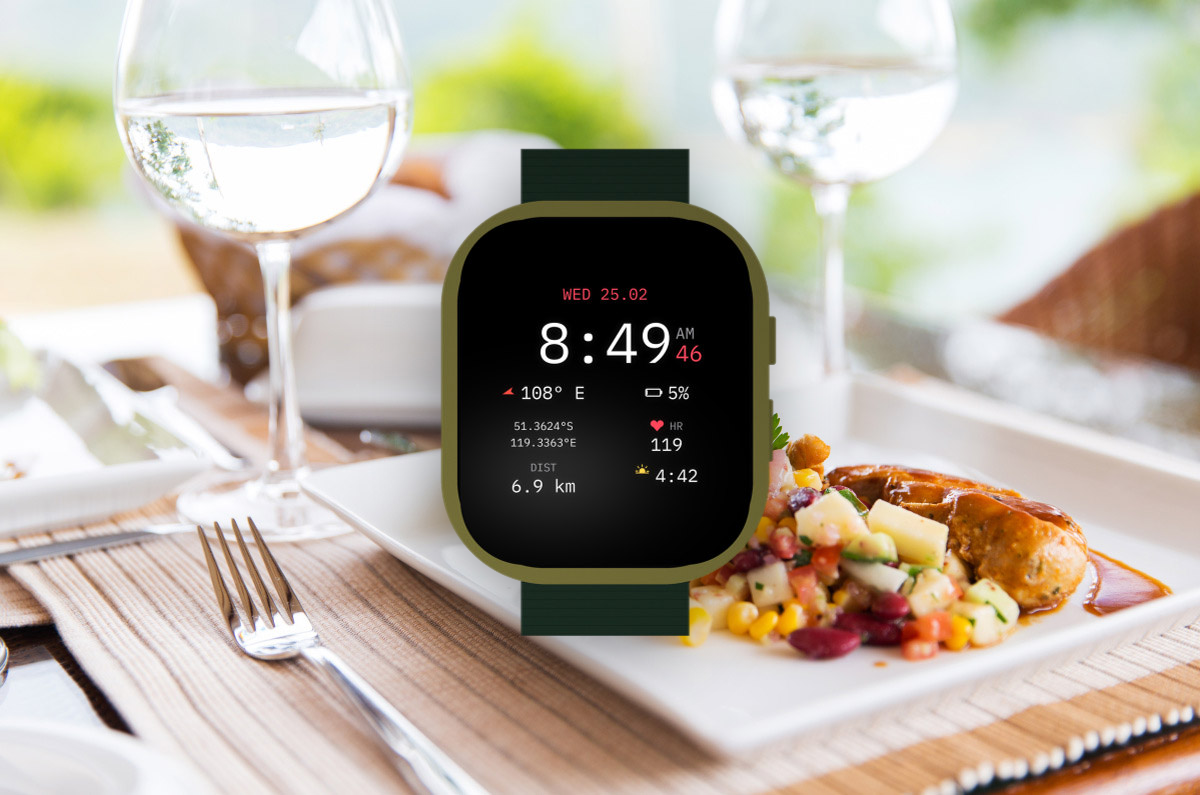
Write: 8:49:46
